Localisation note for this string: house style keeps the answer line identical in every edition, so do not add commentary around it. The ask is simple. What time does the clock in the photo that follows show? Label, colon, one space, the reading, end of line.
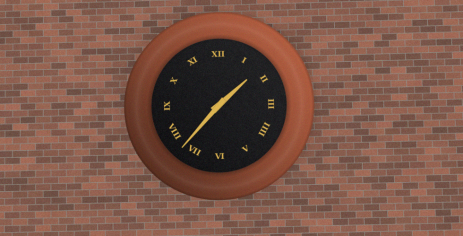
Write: 1:37
